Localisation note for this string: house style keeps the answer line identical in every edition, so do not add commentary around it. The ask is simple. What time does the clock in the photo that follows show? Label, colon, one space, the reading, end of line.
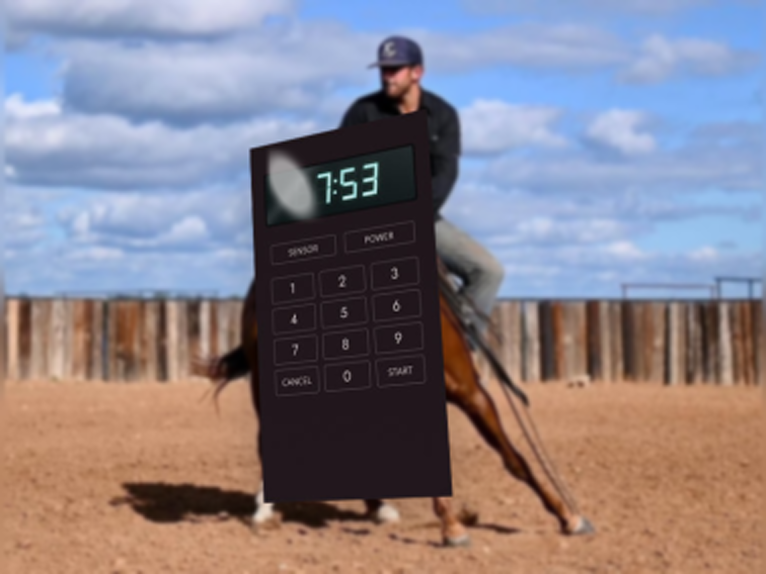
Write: 7:53
